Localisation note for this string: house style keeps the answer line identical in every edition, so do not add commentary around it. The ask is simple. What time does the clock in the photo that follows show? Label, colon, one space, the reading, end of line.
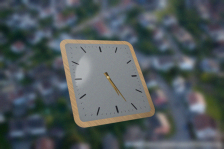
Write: 5:26
